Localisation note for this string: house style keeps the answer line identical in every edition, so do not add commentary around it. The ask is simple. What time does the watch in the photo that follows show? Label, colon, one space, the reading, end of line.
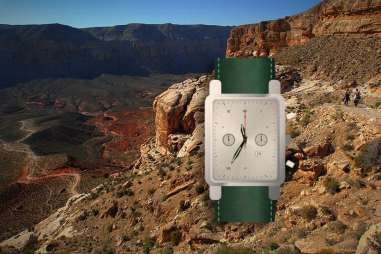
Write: 11:35
